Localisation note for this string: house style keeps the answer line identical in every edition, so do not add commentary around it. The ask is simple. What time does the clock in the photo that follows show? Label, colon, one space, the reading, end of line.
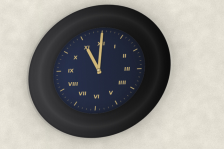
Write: 11:00
